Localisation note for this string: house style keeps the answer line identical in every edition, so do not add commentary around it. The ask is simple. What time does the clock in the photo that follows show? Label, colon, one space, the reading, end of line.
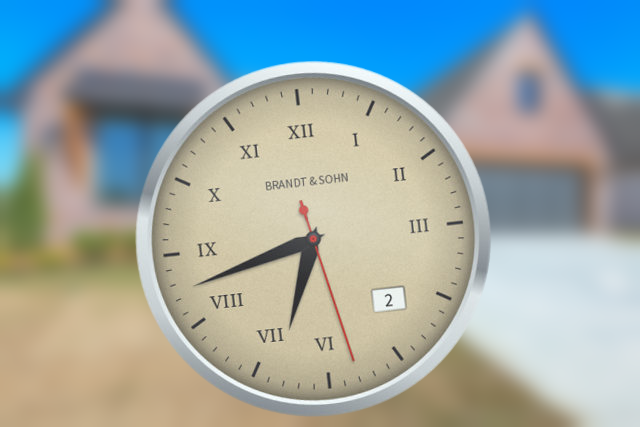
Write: 6:42:28
